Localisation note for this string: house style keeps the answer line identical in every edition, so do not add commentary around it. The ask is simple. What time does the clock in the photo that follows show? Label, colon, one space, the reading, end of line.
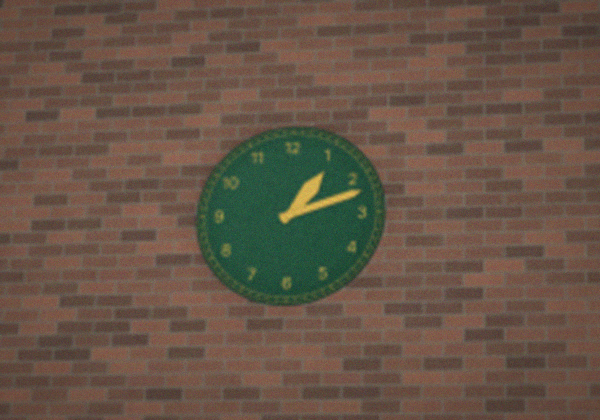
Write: 1:12
